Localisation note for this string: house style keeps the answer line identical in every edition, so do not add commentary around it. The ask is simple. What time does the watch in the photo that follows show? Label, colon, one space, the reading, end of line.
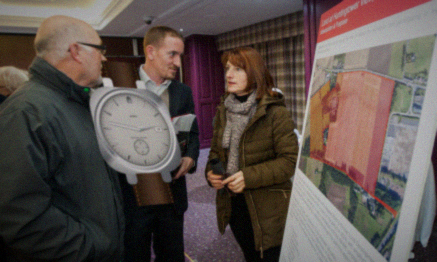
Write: 2:47
